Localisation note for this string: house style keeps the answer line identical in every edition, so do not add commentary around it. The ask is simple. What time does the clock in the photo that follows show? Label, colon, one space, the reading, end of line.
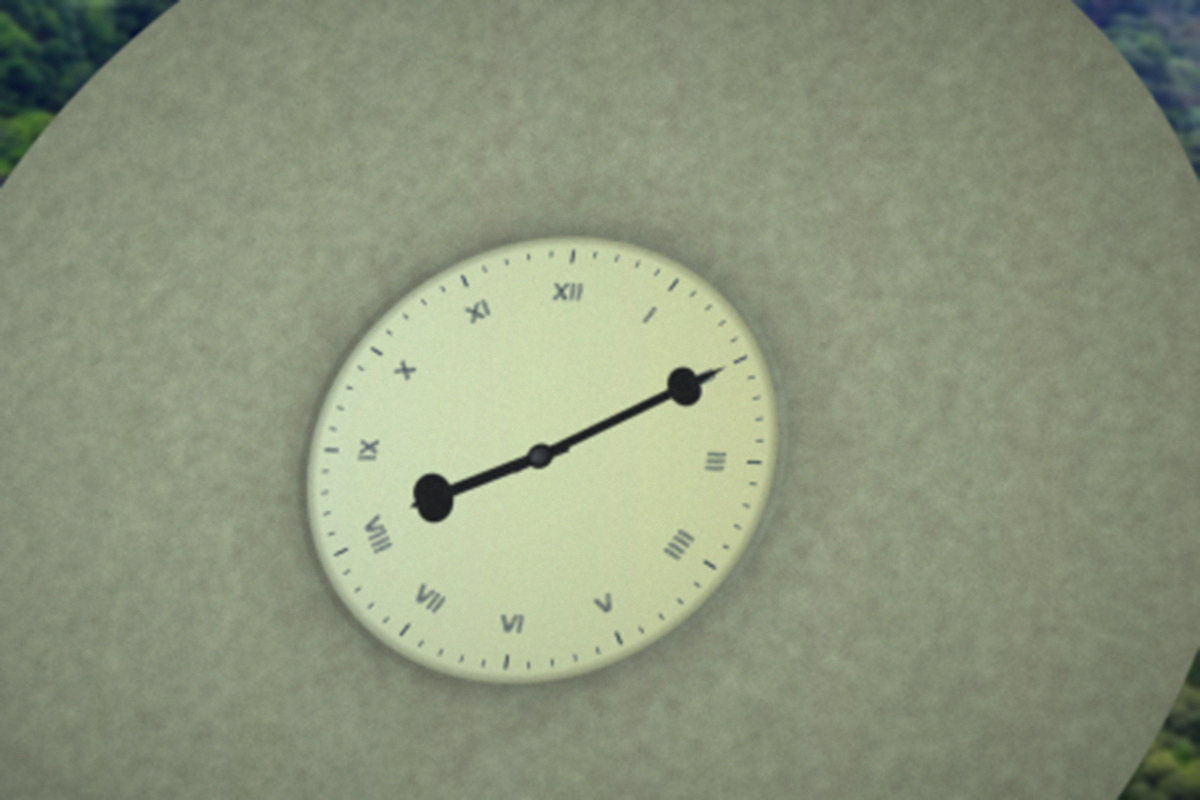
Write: 8:10
